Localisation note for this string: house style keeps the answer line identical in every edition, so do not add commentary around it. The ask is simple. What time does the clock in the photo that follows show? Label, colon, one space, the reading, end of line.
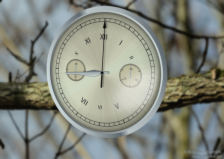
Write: 8:44
